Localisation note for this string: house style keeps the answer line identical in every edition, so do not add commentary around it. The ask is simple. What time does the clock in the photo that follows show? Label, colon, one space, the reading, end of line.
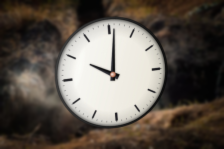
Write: 10:01
